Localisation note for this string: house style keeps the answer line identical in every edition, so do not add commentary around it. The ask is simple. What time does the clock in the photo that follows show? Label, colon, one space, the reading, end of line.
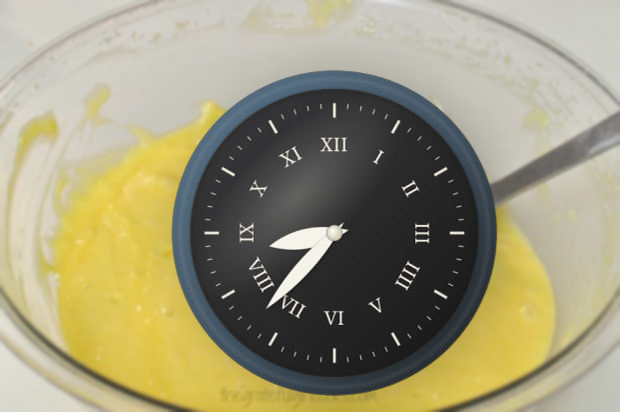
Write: 8:37
